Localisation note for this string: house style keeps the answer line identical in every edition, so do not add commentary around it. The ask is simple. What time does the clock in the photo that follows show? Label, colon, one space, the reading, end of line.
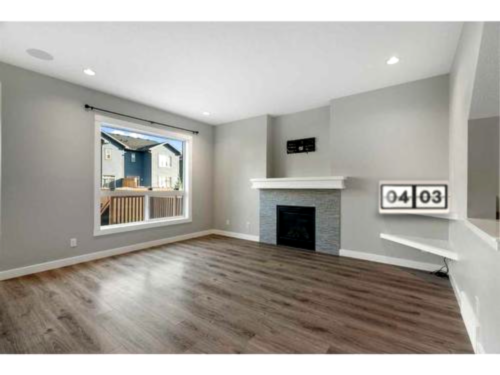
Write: 4:03
